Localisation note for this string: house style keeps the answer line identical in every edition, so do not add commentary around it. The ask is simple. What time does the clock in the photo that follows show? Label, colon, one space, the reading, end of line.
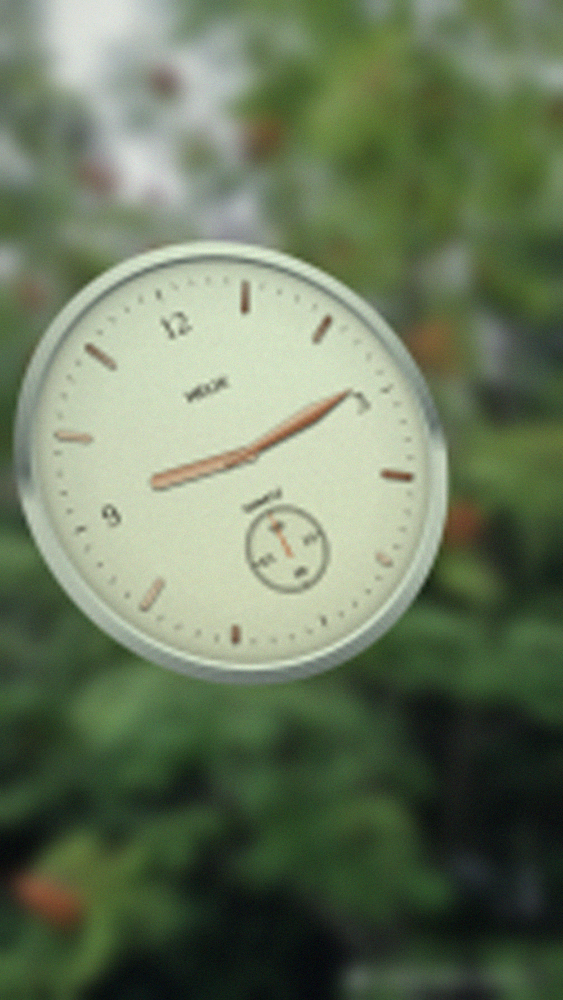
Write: 9:14
